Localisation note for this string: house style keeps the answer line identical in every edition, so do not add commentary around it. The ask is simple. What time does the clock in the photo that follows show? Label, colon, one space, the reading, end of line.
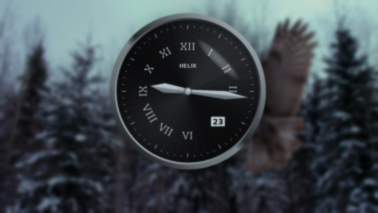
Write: 9:16
